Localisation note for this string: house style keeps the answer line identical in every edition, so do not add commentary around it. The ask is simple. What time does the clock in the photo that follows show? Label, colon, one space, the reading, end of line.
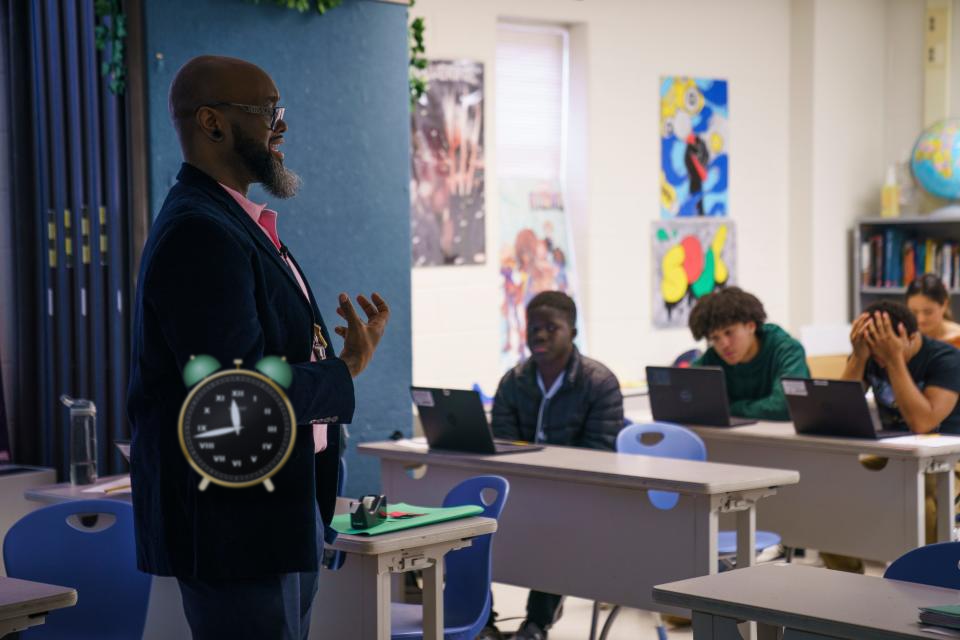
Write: 11:43
